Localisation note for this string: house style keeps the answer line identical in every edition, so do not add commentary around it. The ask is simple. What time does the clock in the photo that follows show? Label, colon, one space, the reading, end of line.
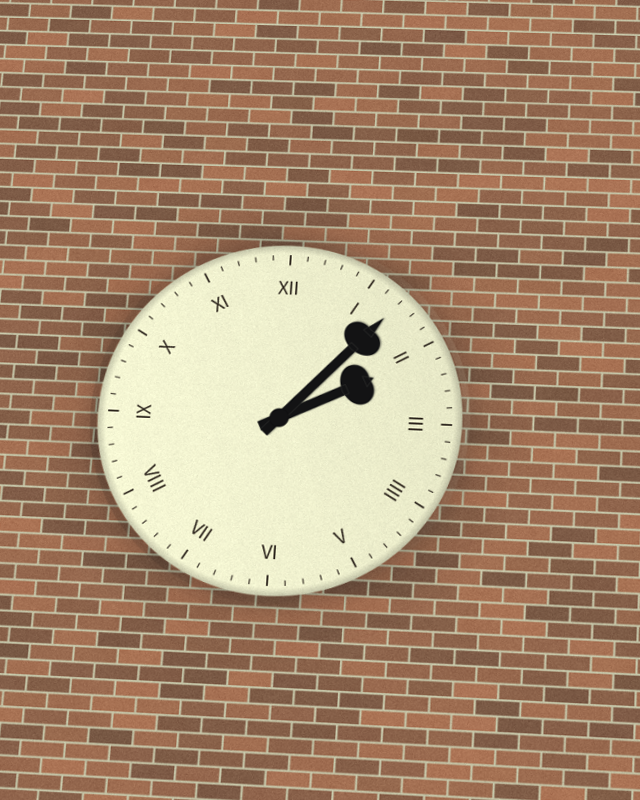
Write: 2:07
